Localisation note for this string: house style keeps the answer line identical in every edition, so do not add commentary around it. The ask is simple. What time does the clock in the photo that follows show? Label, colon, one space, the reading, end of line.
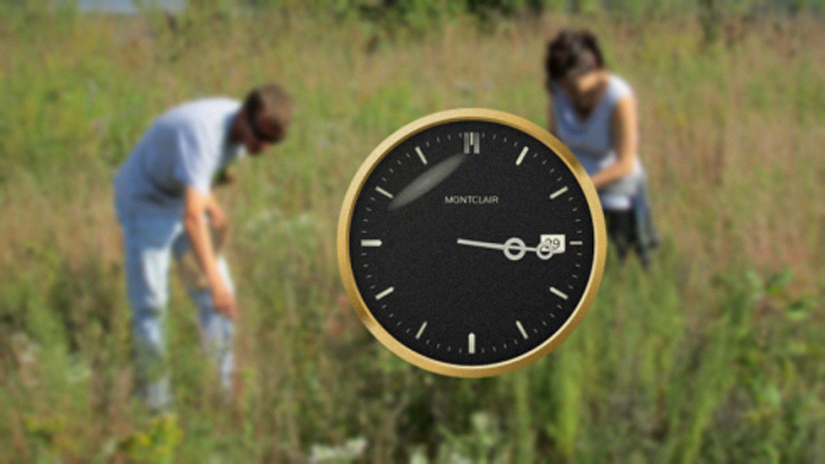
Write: 3:16
